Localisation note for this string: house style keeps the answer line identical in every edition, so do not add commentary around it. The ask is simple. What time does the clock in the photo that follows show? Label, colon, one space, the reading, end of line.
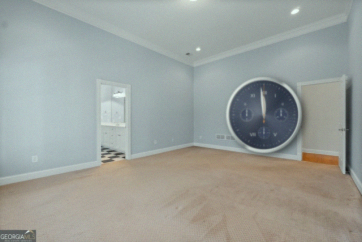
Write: 11:59
